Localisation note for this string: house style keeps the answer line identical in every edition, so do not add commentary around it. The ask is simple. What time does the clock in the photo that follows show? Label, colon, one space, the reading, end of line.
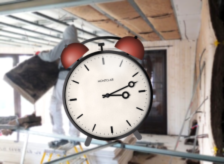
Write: 3:12
